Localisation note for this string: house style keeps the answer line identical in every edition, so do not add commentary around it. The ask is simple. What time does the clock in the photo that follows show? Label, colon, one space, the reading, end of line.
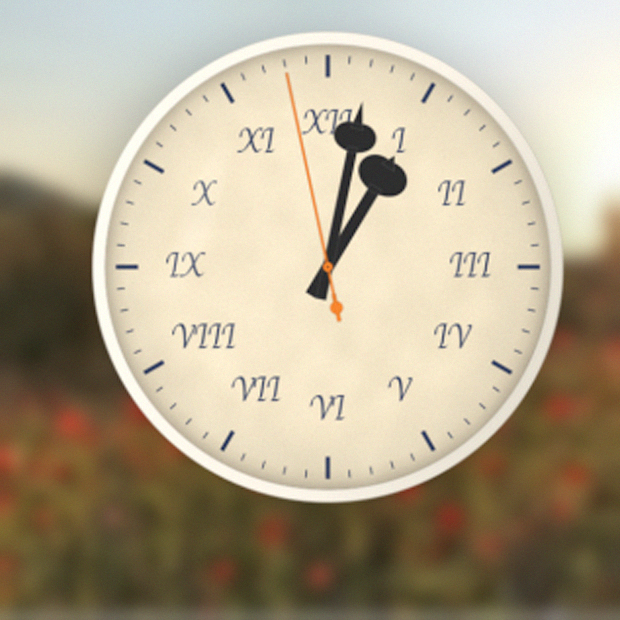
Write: 1:01:58
